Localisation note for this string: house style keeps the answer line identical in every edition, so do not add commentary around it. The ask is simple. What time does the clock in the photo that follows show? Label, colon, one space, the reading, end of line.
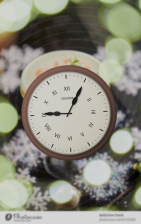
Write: 9:05
